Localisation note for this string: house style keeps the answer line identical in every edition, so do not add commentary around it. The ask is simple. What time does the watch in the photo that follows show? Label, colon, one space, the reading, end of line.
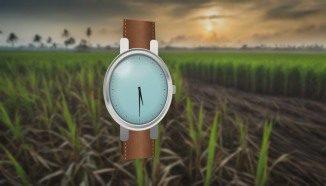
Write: 5:30
